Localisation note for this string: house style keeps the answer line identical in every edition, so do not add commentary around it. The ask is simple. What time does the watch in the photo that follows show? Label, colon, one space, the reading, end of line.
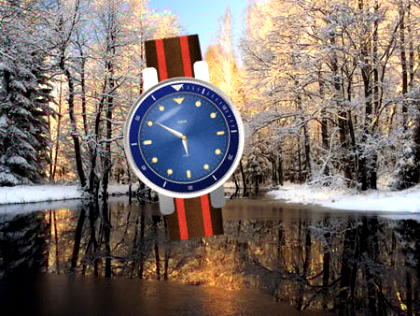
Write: 5:51
